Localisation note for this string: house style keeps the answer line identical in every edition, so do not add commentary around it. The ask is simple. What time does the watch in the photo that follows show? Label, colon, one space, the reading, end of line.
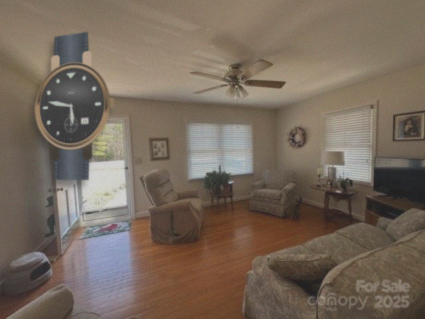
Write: 5:47
